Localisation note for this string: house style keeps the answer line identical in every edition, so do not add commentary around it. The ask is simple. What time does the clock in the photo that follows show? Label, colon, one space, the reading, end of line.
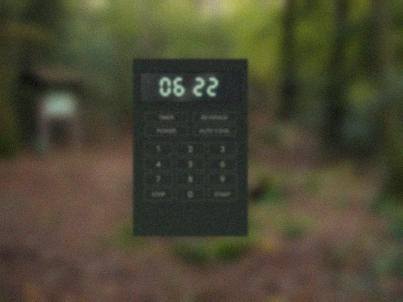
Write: 6:22
